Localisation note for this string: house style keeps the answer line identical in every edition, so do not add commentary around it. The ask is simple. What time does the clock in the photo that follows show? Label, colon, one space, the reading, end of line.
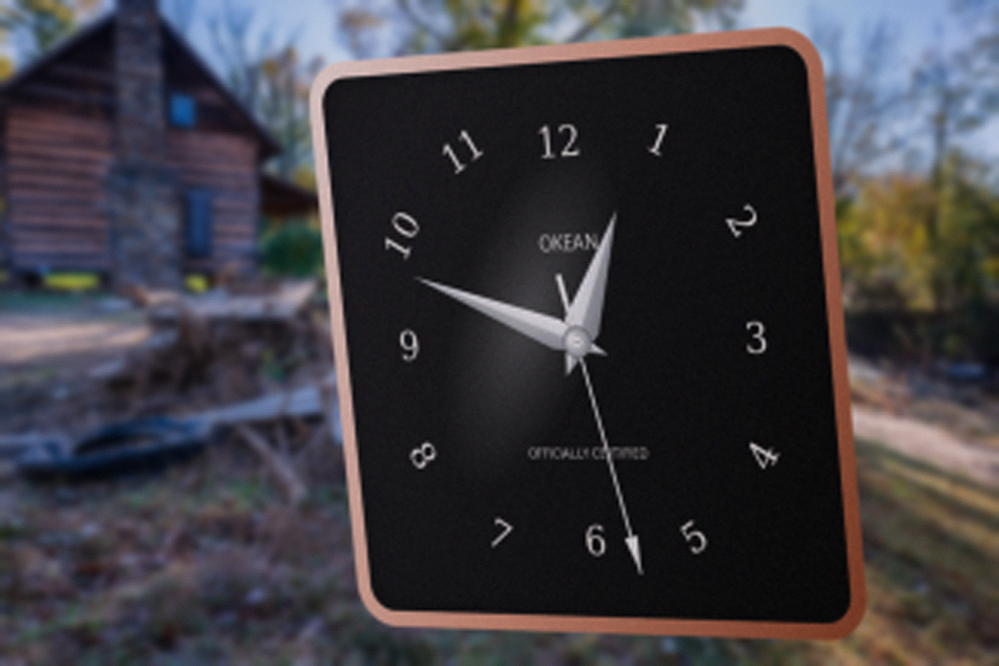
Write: 12:48:28
